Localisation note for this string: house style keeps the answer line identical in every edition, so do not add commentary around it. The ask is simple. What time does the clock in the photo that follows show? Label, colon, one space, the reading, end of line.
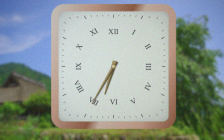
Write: 6:35
